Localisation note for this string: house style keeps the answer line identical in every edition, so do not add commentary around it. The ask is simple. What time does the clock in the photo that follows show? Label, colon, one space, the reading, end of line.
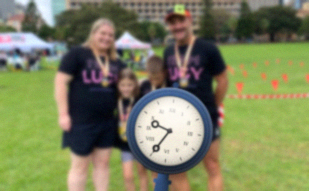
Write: 9:35
